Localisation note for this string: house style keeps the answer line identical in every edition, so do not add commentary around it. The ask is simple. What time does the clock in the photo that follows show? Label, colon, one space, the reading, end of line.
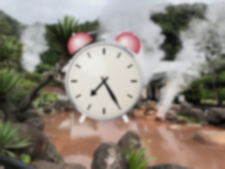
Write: 7:25
